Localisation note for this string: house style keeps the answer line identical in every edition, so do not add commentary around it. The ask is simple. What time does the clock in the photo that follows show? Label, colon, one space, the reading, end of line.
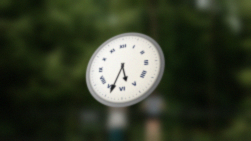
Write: 5:34
